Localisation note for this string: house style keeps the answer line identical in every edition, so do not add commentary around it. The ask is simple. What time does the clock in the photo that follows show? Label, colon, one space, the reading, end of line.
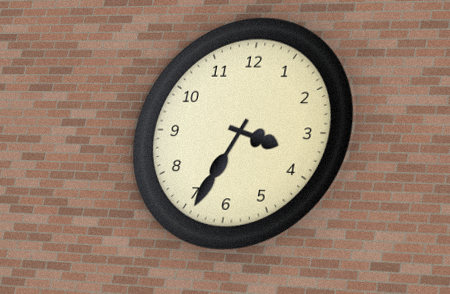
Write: 3:34
